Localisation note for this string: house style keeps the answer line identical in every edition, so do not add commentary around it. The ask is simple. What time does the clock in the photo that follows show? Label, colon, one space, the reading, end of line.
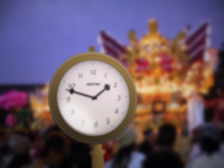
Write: 1:48
